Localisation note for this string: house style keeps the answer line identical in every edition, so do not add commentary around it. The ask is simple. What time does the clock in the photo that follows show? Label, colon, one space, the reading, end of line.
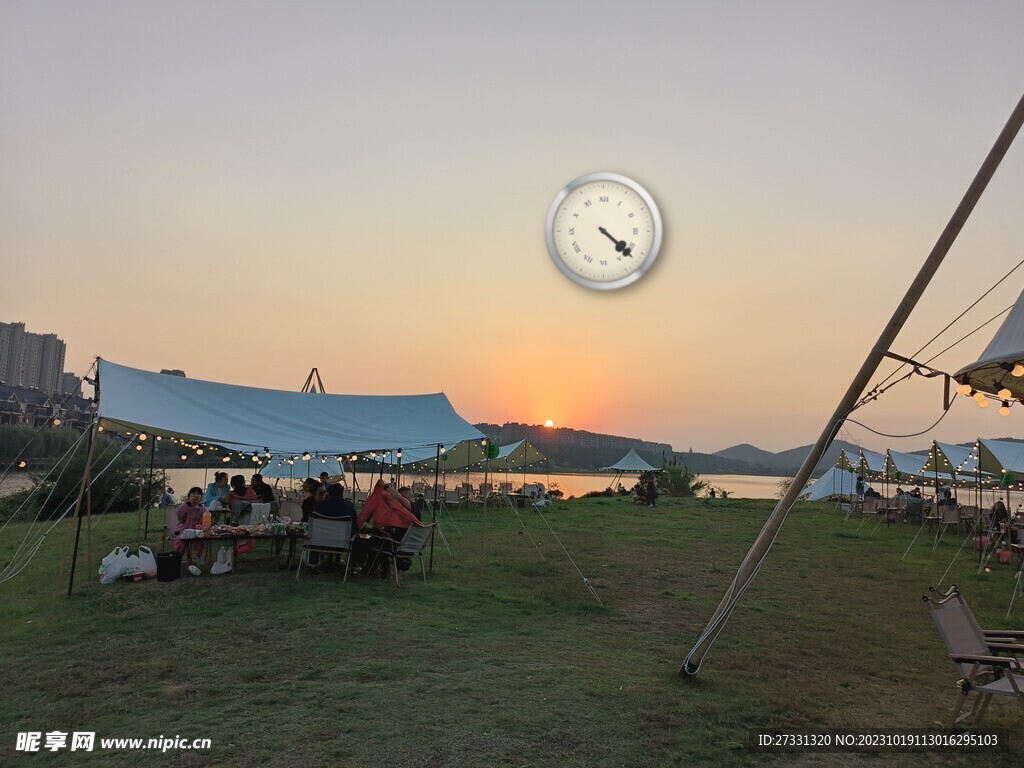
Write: 4:22
